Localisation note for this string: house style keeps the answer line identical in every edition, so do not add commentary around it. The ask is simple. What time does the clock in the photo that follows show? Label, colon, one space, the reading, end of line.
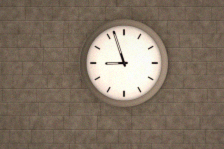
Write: 8:57
